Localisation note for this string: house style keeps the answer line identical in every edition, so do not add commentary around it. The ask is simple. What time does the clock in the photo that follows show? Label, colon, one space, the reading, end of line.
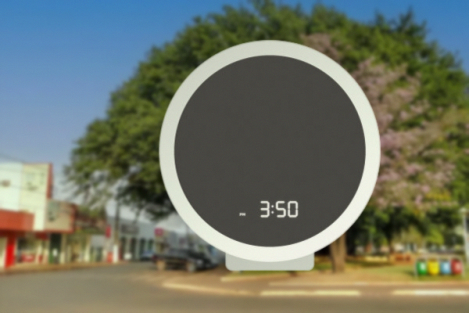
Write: 3:50
